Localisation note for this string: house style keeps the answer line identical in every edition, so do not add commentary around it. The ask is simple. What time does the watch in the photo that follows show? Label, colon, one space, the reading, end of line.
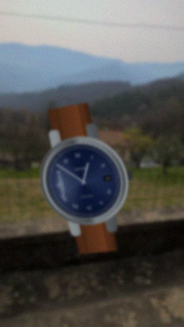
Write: 12:52
